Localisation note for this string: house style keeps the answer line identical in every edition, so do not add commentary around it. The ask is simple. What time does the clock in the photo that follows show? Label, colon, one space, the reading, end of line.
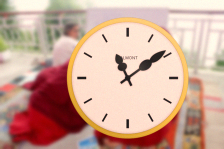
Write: 11:09
